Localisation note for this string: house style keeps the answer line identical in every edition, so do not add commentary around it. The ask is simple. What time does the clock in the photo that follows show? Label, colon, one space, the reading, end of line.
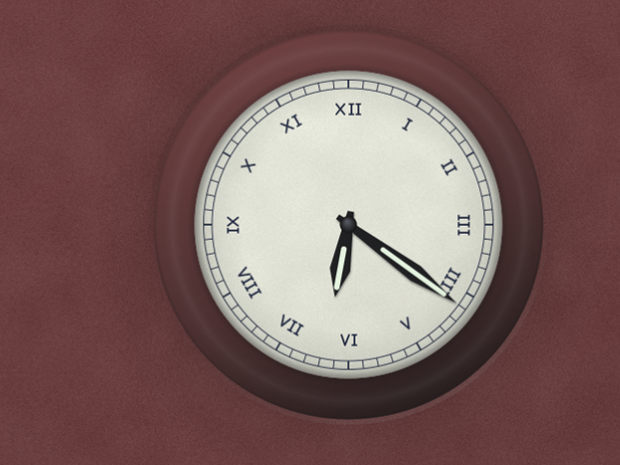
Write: 6:21
